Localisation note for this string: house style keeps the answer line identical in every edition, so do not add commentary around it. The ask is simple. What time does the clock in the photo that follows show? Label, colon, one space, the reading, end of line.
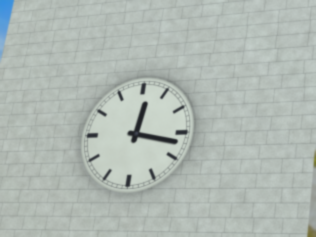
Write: 12:17
